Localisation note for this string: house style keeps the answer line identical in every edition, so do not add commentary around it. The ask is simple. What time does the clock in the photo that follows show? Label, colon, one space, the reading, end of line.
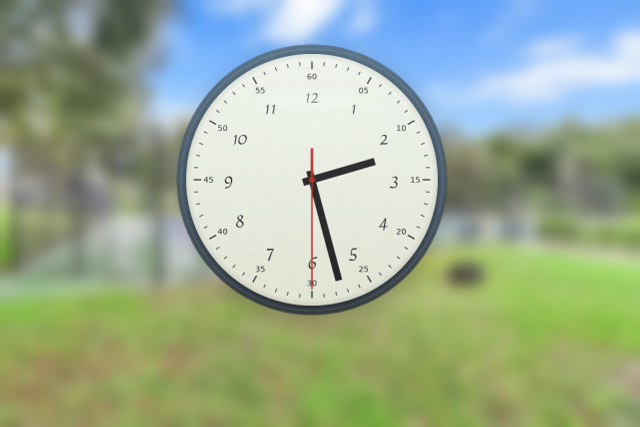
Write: 2:27:30
